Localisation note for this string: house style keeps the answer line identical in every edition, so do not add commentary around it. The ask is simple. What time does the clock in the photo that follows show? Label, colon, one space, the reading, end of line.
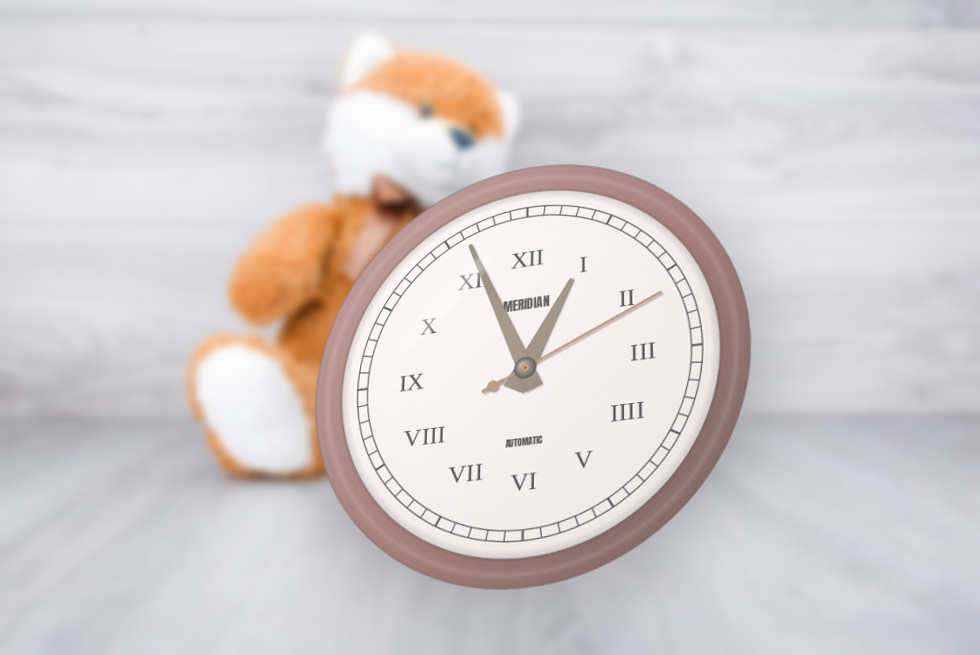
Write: 12:56:11
